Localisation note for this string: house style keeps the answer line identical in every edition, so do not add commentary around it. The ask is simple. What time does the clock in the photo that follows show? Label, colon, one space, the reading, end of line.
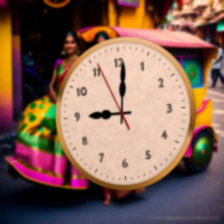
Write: 9:00:56
